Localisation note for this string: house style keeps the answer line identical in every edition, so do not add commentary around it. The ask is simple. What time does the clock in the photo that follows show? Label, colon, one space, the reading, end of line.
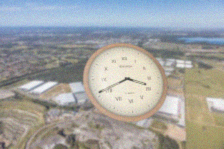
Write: 3:41
